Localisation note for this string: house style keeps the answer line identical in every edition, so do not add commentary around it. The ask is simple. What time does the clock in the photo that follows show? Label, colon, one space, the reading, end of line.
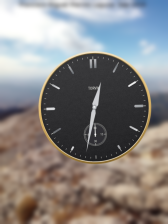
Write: 12:32
